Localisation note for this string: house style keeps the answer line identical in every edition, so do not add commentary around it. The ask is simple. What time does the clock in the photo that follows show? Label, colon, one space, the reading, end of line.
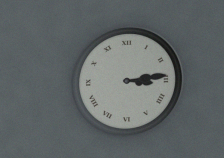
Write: 3:14
